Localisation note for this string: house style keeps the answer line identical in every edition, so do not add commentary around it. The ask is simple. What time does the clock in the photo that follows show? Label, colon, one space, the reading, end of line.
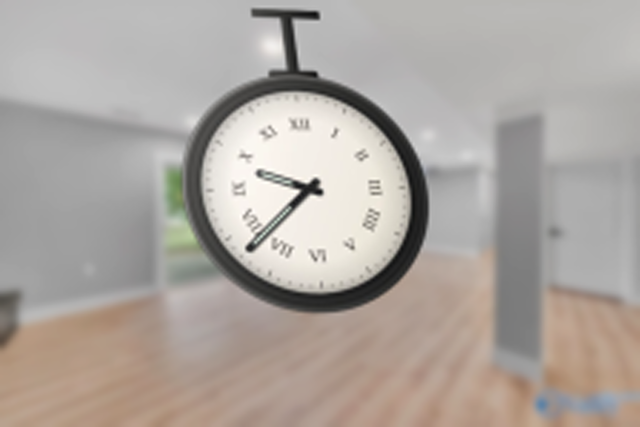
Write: 9:38
